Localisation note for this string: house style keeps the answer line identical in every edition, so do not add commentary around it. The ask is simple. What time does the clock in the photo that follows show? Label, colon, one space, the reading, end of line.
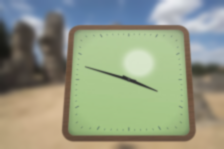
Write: 3:48
